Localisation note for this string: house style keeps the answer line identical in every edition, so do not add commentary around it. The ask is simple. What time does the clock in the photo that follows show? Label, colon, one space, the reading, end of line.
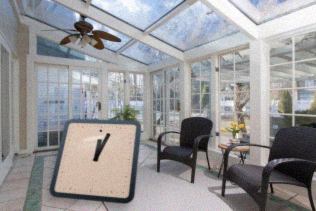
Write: 12:03
